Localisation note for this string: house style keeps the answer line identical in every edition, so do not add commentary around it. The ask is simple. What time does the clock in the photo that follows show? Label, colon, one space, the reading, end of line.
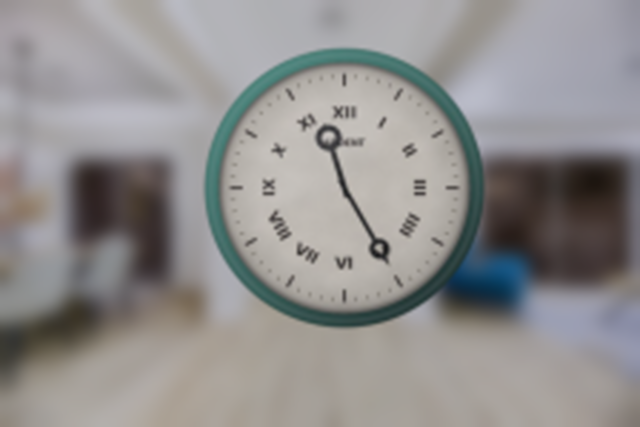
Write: 11:25
